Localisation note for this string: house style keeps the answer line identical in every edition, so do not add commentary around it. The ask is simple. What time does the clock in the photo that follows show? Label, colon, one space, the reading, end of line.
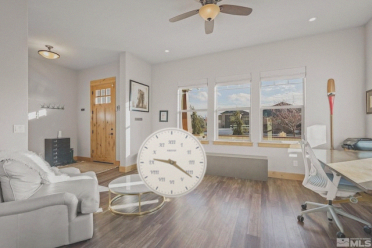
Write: 9:21
